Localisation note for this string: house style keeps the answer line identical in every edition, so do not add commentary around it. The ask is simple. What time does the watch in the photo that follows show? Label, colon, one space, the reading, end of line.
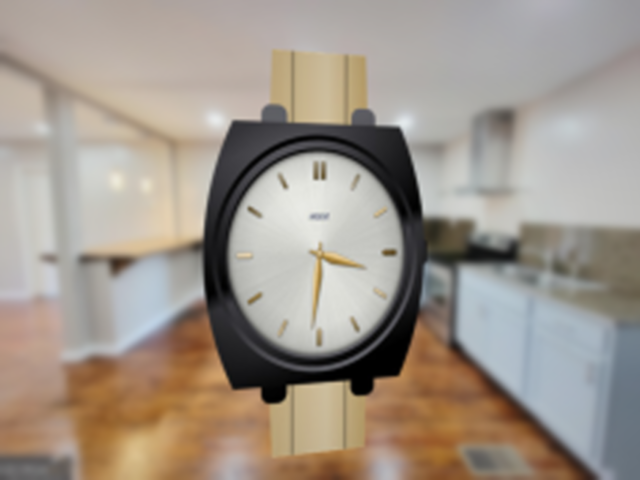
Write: 3:31
